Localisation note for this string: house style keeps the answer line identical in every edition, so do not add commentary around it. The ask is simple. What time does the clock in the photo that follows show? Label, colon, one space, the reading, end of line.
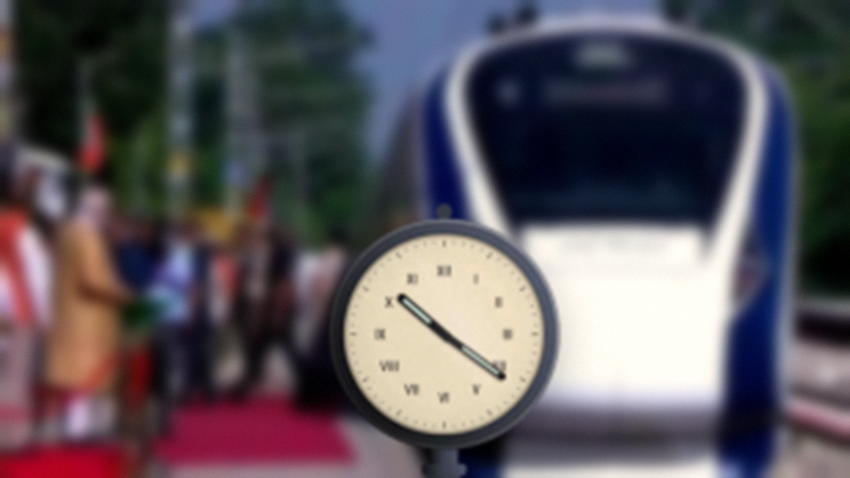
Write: 10:21
